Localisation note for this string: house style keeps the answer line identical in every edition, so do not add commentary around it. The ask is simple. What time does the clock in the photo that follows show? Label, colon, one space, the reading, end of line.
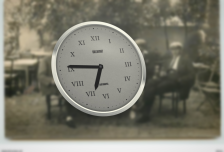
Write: 6:46
